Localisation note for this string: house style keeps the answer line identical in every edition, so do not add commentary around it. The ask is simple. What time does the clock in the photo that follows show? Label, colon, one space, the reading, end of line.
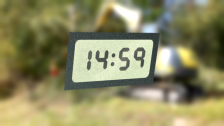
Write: 14:59
